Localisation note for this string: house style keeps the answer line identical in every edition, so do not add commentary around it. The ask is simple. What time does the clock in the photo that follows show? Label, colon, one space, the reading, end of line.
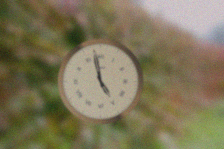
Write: 4:58
